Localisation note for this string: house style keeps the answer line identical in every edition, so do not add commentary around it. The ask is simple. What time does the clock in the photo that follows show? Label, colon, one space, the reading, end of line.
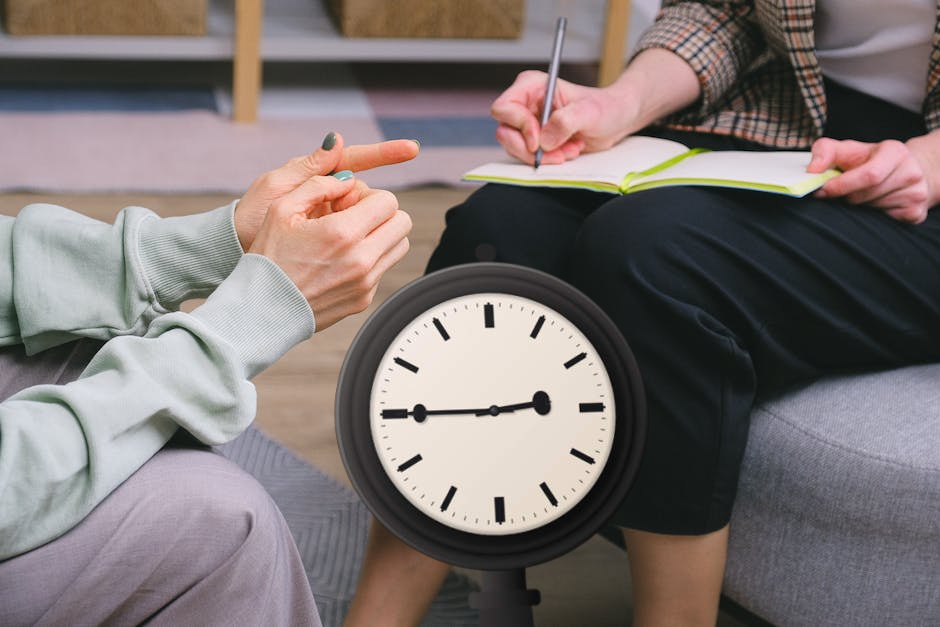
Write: 2:45
